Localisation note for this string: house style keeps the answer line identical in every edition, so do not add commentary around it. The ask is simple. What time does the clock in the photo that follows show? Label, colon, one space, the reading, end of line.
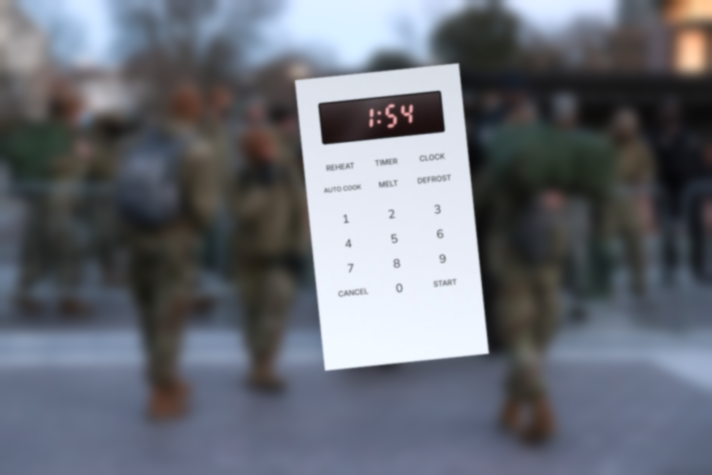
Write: 1:54
